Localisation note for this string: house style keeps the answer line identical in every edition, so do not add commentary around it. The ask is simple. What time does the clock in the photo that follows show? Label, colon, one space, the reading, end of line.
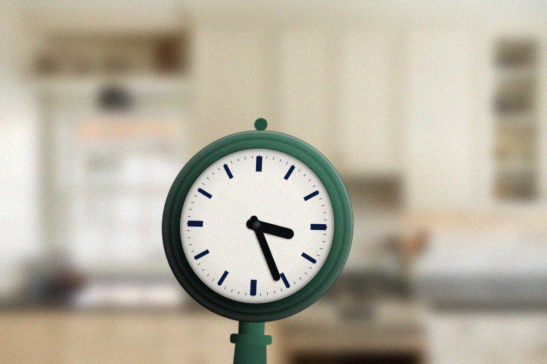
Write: 3:26
